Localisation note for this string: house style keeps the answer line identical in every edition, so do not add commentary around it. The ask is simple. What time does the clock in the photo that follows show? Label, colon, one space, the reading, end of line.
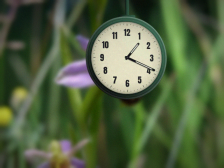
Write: 1:19
